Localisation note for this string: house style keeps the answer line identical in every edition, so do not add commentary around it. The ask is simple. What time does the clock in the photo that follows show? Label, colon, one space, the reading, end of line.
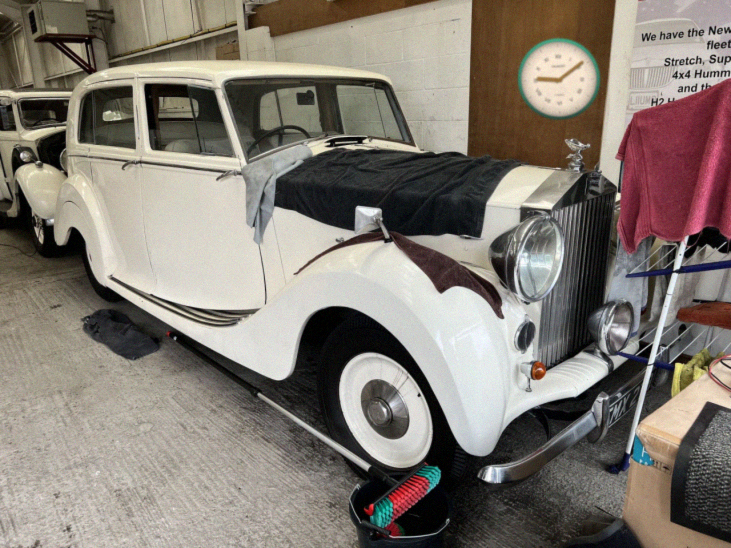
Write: 9:09
